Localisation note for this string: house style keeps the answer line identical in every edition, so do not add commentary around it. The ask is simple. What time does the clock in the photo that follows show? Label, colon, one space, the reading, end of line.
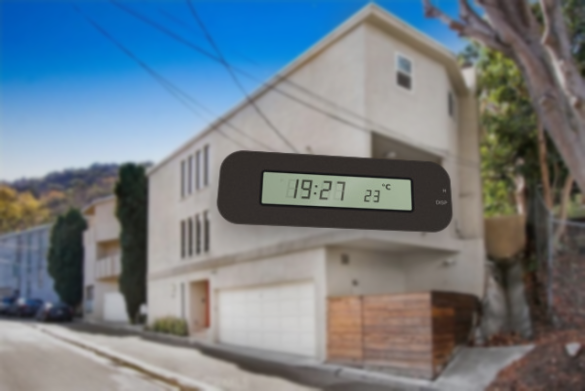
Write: 19:27
